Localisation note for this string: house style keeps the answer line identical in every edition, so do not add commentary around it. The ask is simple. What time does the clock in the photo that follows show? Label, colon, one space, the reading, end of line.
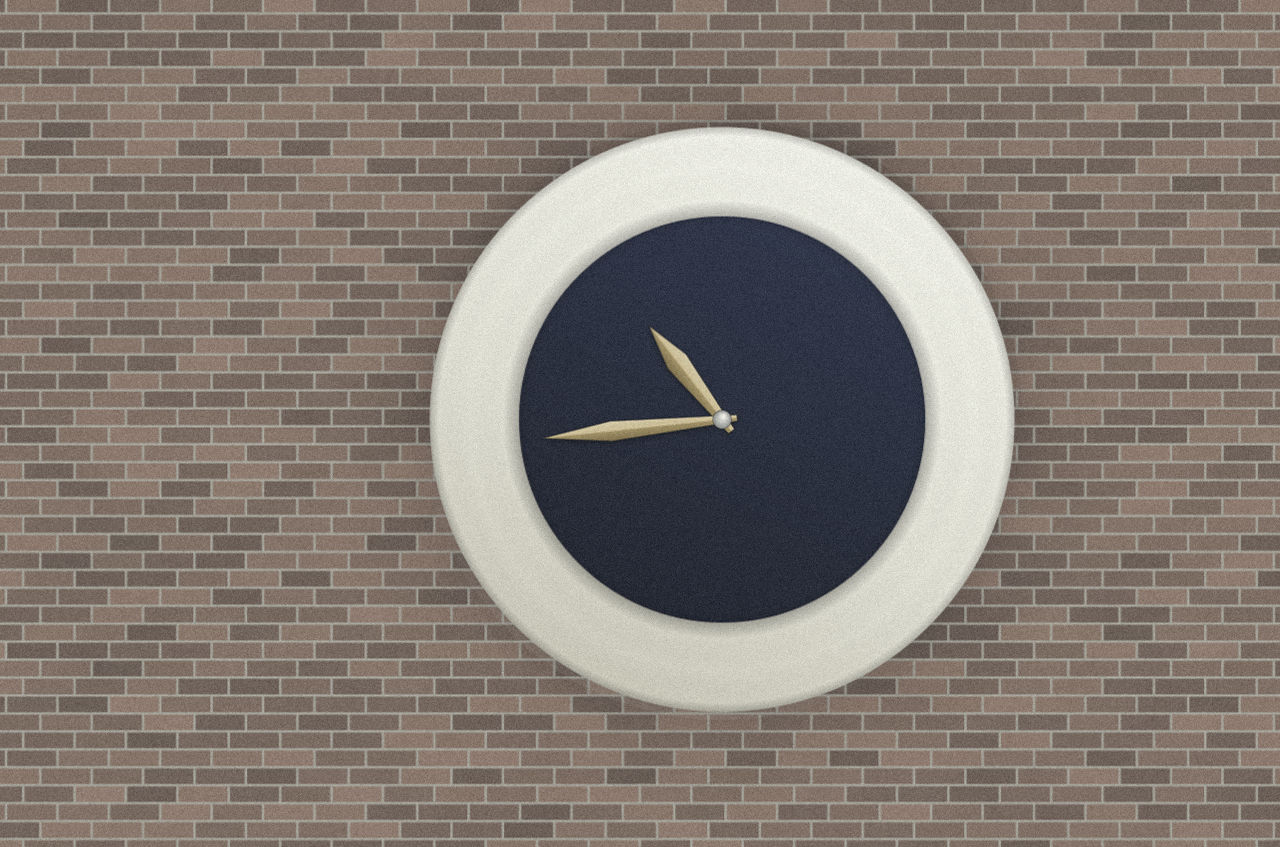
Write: 10:44
